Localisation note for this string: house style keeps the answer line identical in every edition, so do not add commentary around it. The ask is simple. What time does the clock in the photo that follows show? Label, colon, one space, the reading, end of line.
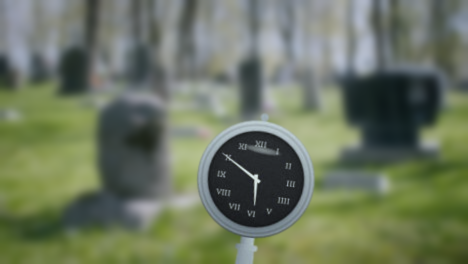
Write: 5:50
